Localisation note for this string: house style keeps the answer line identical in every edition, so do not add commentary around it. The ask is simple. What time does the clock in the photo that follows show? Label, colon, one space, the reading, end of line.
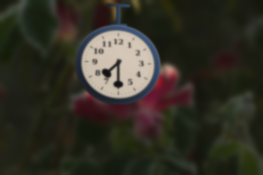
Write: 7:30
